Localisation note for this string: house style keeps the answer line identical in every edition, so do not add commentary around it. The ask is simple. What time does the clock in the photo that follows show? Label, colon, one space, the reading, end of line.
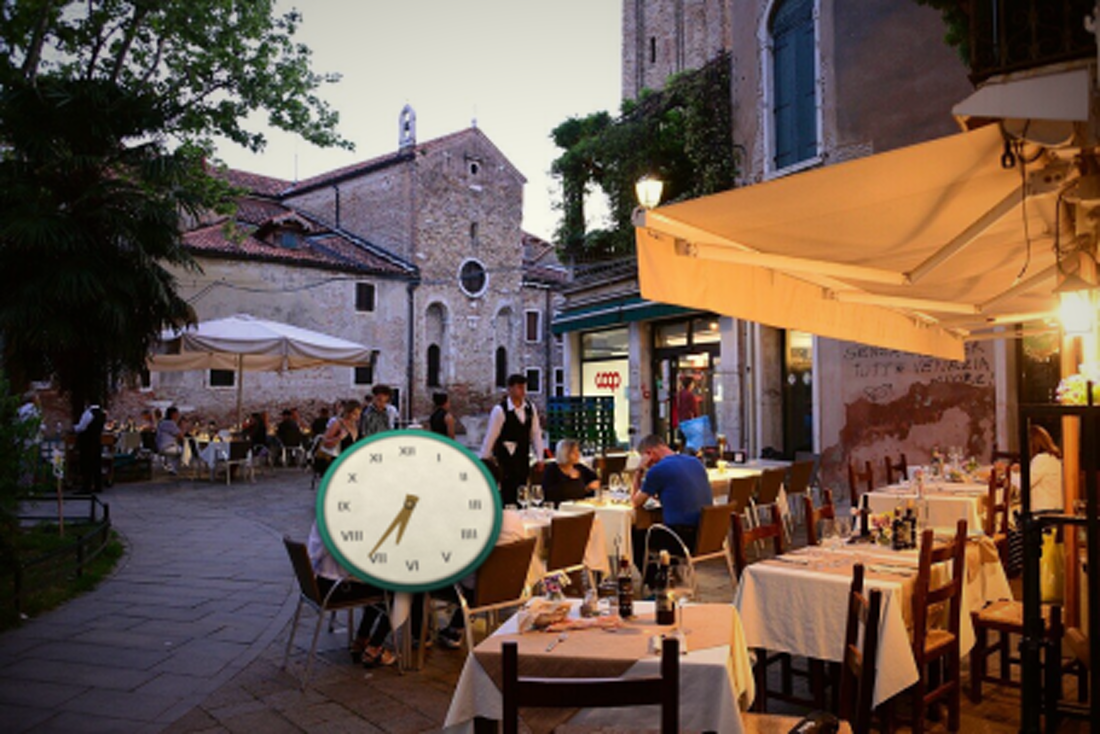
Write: 6:36
